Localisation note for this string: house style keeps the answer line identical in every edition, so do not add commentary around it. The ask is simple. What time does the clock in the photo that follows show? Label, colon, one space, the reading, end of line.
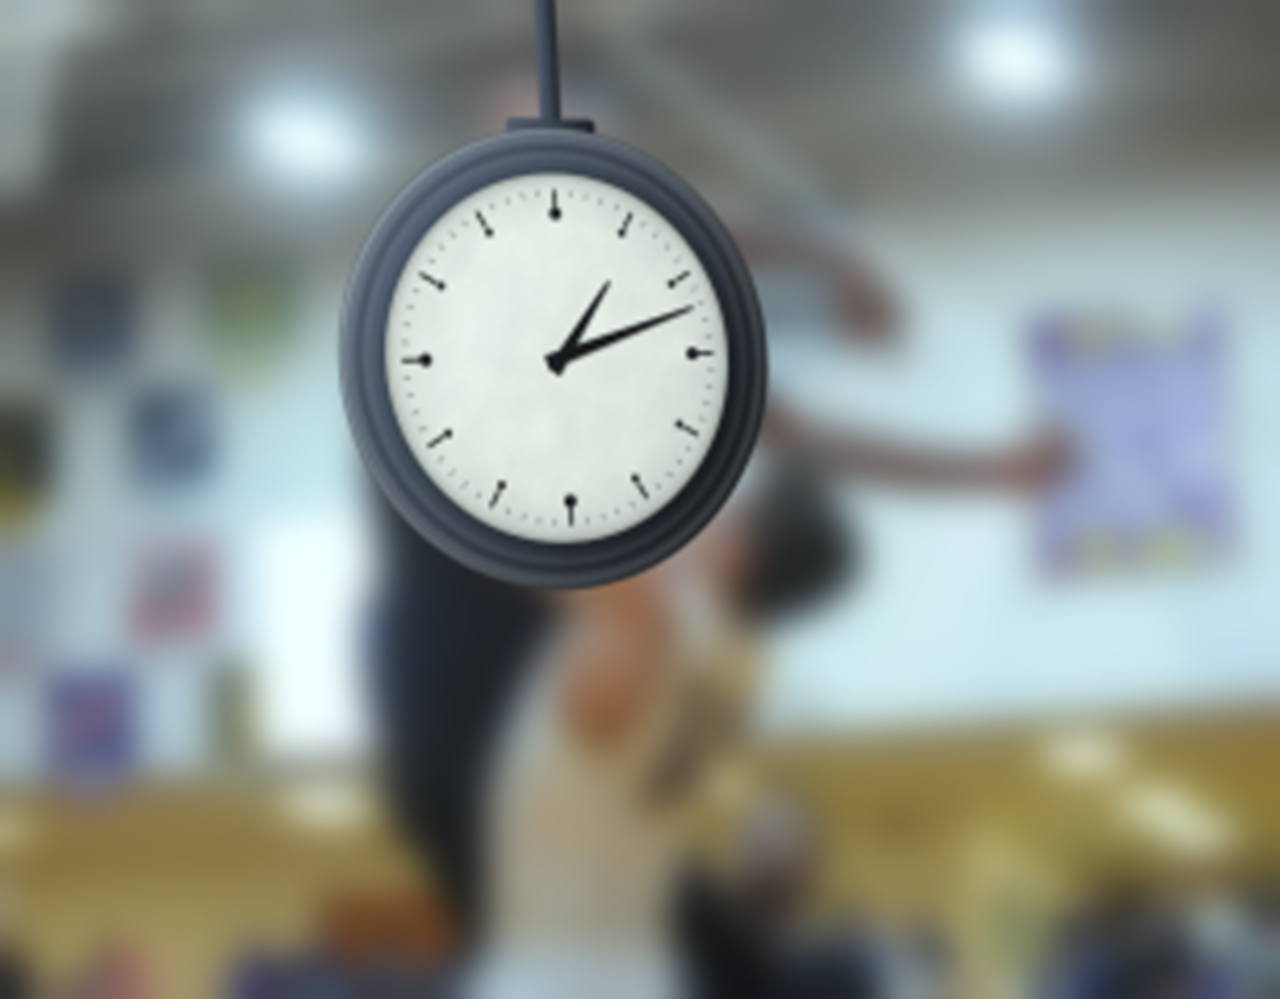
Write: 1:12
